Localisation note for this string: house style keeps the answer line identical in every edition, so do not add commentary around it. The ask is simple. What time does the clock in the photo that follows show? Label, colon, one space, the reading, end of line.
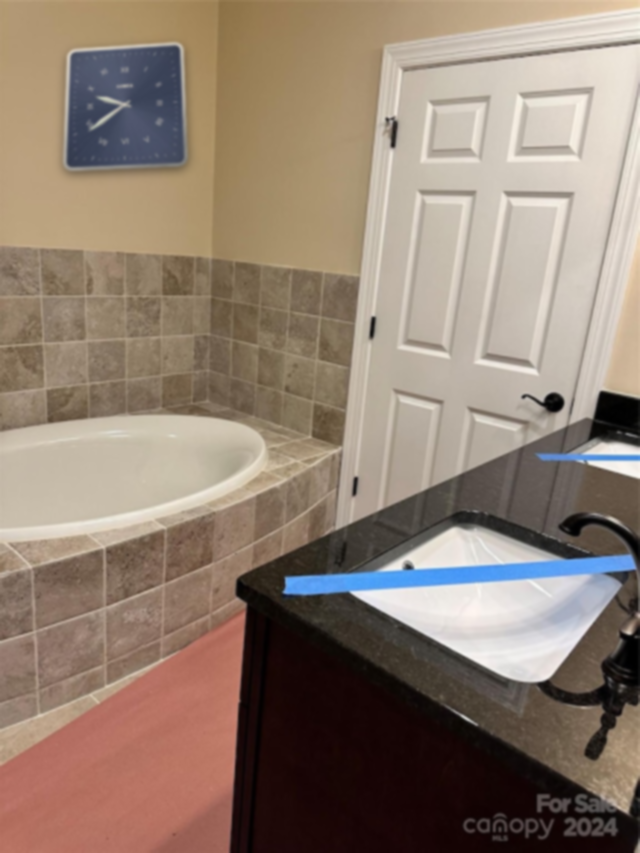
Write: 9:39
